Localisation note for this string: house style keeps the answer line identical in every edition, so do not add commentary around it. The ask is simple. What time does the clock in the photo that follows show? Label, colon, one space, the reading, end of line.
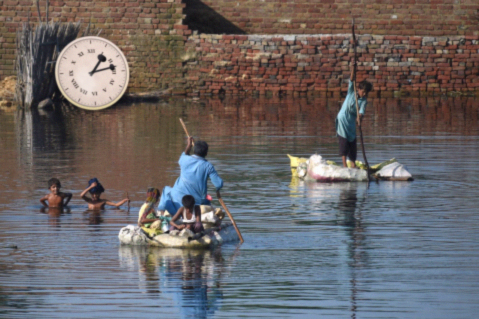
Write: 1:13
